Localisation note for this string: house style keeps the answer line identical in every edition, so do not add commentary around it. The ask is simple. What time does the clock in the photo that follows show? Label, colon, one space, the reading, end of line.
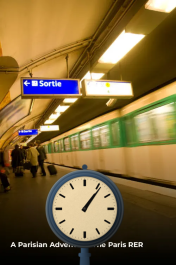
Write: 1:06
